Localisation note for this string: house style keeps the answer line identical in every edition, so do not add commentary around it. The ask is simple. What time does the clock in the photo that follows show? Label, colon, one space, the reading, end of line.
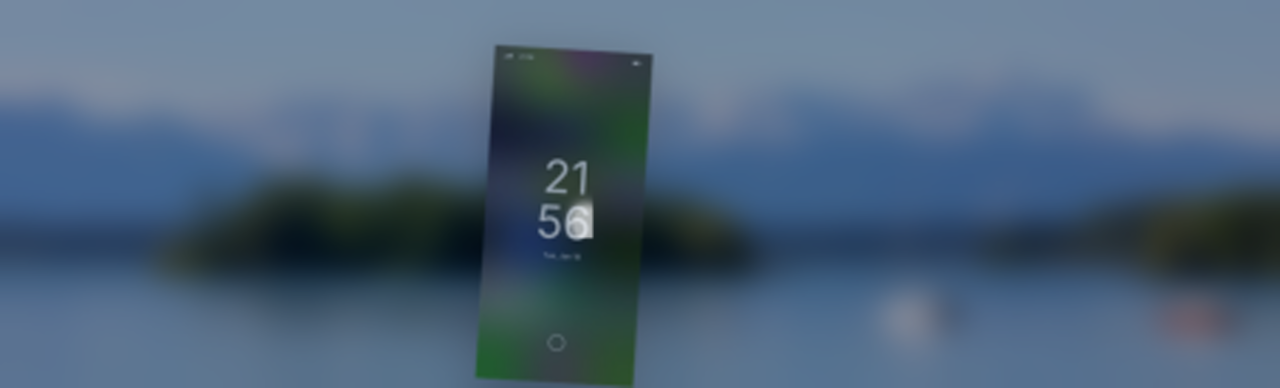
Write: 21:56
